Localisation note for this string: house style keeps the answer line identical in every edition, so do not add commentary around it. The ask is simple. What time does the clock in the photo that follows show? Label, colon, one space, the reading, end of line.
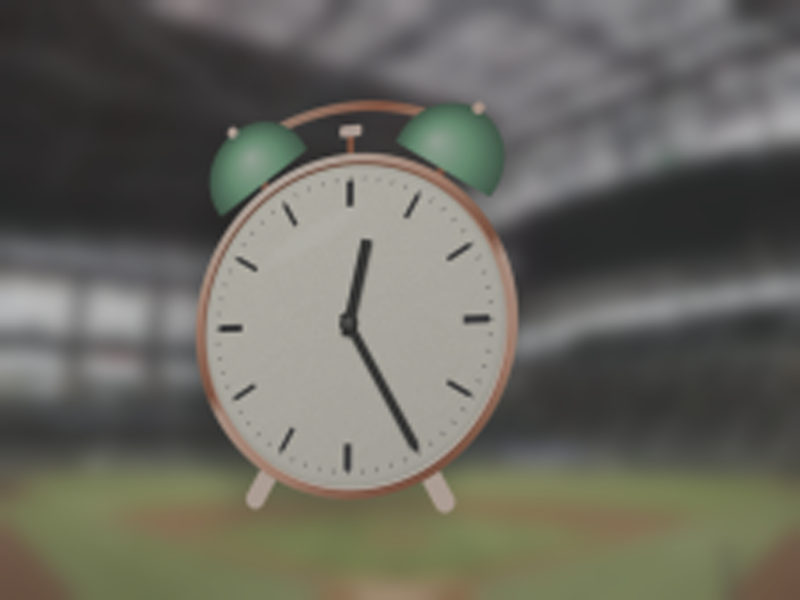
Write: 12:25
